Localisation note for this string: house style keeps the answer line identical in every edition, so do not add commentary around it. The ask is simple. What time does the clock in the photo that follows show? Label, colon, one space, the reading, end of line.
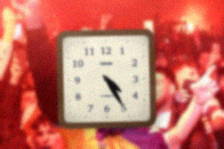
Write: 4:25
